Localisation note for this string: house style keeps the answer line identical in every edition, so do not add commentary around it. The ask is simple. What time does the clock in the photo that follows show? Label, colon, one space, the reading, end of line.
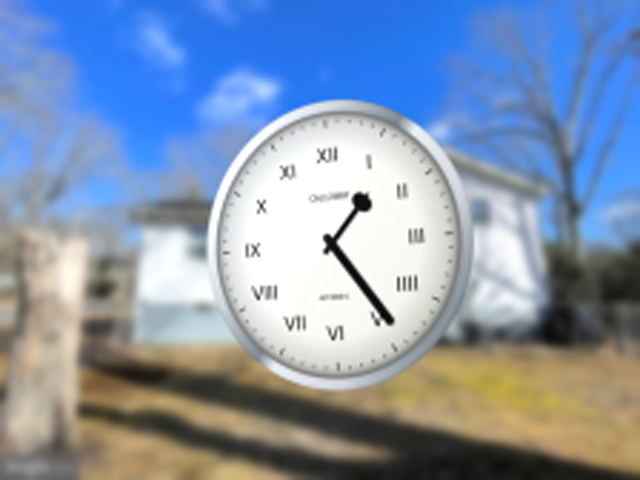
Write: 1:24
